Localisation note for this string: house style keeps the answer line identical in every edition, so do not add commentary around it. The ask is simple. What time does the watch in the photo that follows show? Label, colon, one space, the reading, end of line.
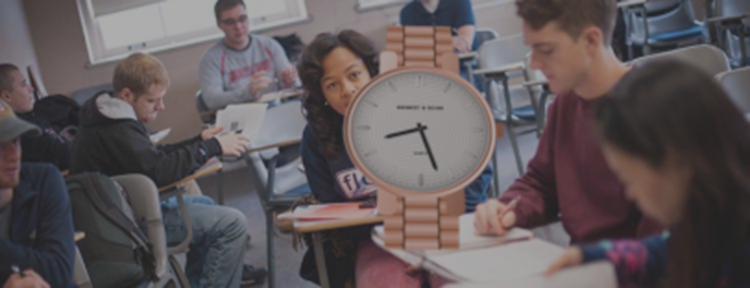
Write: 8:27
